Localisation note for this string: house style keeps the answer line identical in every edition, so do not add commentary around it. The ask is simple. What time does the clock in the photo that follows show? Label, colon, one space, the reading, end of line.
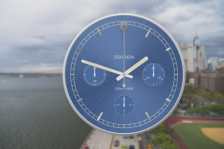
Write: 1:48
